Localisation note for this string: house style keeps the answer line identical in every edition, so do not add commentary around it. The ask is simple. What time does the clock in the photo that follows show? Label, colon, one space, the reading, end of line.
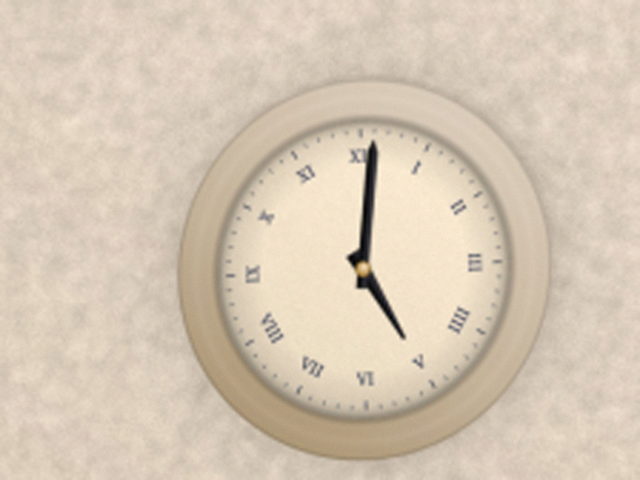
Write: 5:01
